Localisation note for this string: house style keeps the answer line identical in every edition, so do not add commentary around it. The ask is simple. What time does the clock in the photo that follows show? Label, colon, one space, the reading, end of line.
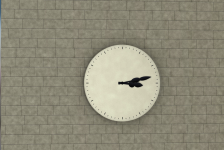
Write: 3:13
